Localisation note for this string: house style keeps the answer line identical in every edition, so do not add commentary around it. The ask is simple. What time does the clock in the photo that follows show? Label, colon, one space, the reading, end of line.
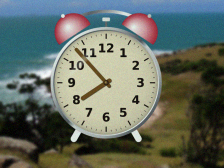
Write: 7:53
